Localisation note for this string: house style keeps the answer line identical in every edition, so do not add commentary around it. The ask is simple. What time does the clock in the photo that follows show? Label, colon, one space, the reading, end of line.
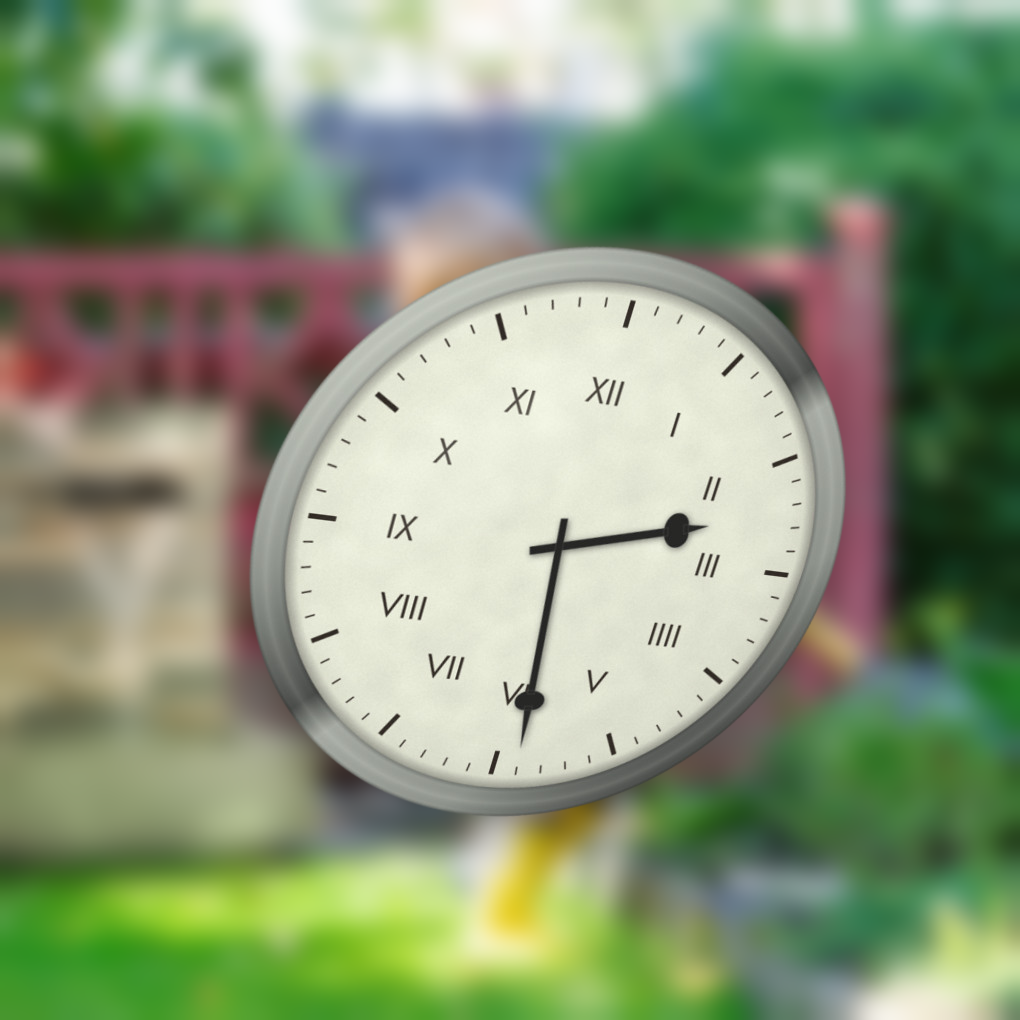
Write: 2:29
